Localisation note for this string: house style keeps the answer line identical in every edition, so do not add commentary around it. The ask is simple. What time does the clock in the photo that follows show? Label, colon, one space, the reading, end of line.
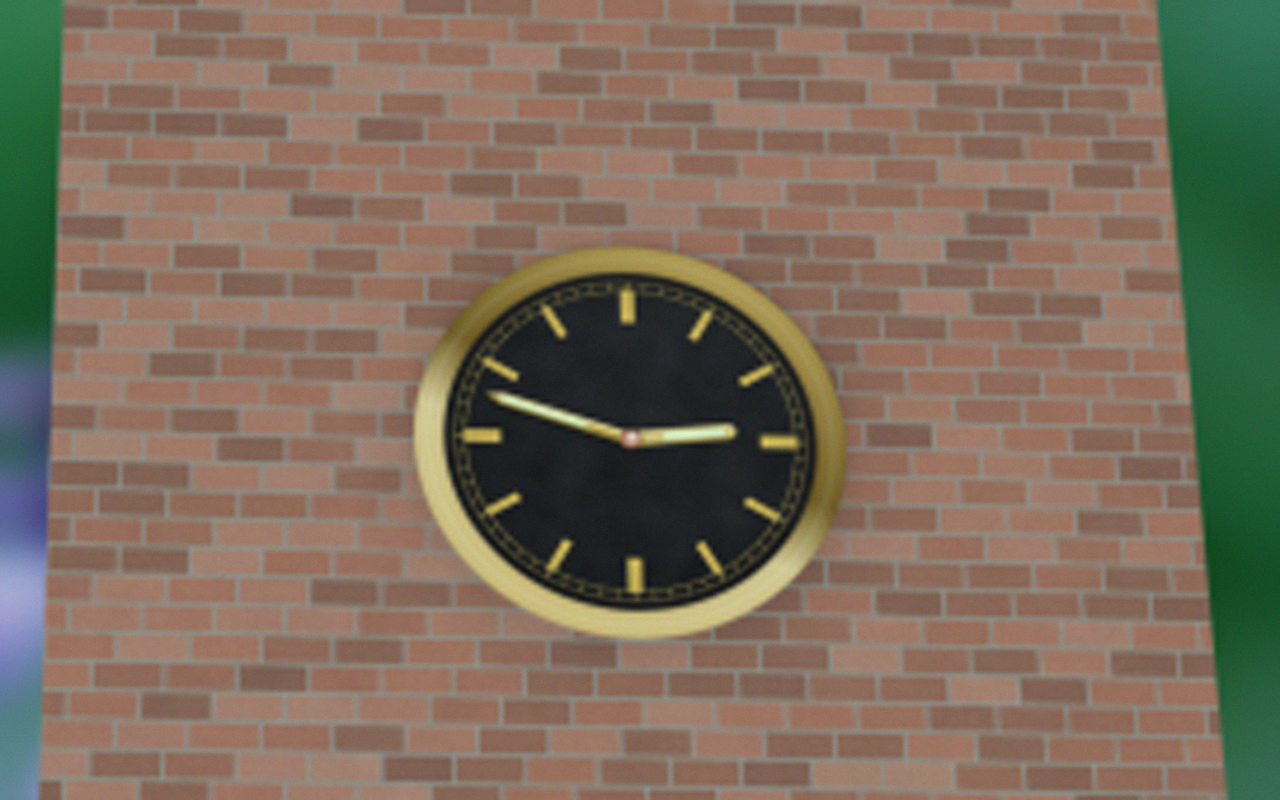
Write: 2:48
